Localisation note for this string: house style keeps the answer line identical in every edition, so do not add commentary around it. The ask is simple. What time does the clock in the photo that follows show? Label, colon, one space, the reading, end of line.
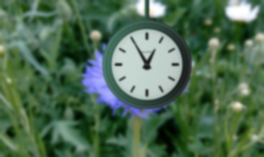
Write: 12:55
